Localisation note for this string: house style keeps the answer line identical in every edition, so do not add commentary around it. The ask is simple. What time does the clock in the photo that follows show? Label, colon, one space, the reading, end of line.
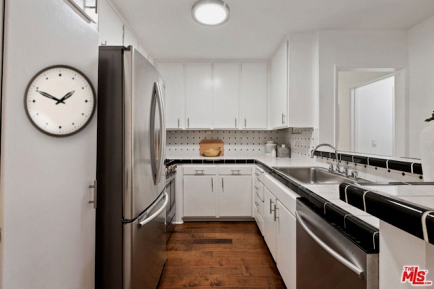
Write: 1:49
